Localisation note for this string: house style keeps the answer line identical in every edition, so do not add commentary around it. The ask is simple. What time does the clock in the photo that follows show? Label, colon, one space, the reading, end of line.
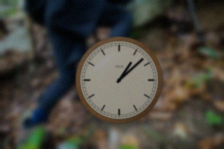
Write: 1:08
